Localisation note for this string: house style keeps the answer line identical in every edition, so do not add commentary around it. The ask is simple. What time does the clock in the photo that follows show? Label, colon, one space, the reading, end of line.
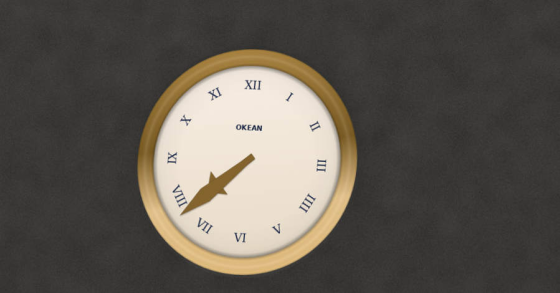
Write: 7:38
